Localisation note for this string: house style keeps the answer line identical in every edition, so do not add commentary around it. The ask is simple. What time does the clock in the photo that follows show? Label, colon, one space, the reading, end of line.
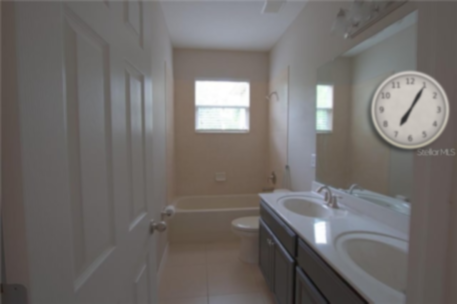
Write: 7:05
